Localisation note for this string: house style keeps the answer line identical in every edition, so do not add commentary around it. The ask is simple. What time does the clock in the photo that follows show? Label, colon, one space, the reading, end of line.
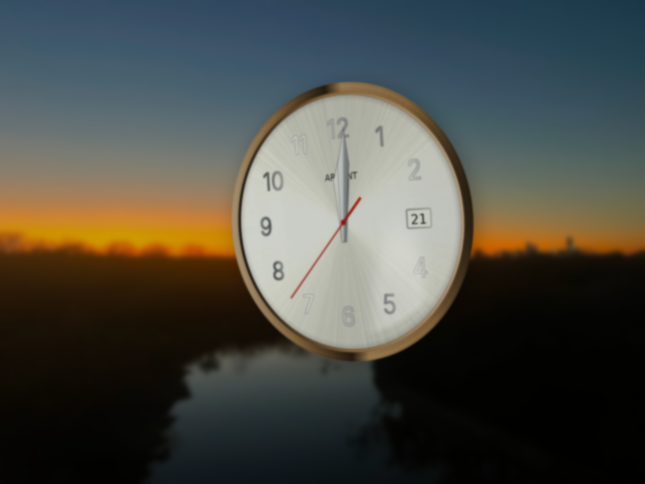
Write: 12:00:37
